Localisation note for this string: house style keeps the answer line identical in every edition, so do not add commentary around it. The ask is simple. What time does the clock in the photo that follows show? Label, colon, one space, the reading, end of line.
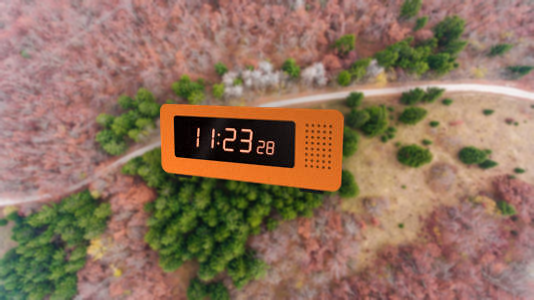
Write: 11:23:28
